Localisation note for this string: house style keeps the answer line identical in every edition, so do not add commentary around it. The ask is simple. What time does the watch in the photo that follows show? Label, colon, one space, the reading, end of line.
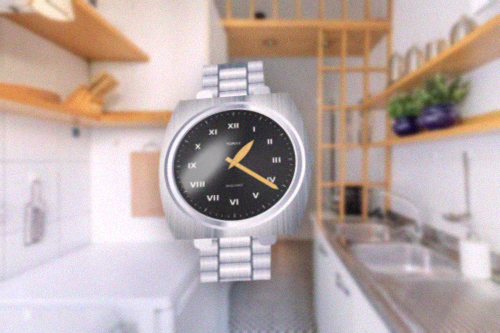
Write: 1:21
